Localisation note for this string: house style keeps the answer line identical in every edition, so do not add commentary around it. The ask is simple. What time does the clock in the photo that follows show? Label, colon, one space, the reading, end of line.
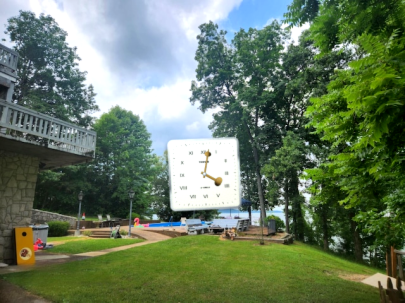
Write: 4:02
